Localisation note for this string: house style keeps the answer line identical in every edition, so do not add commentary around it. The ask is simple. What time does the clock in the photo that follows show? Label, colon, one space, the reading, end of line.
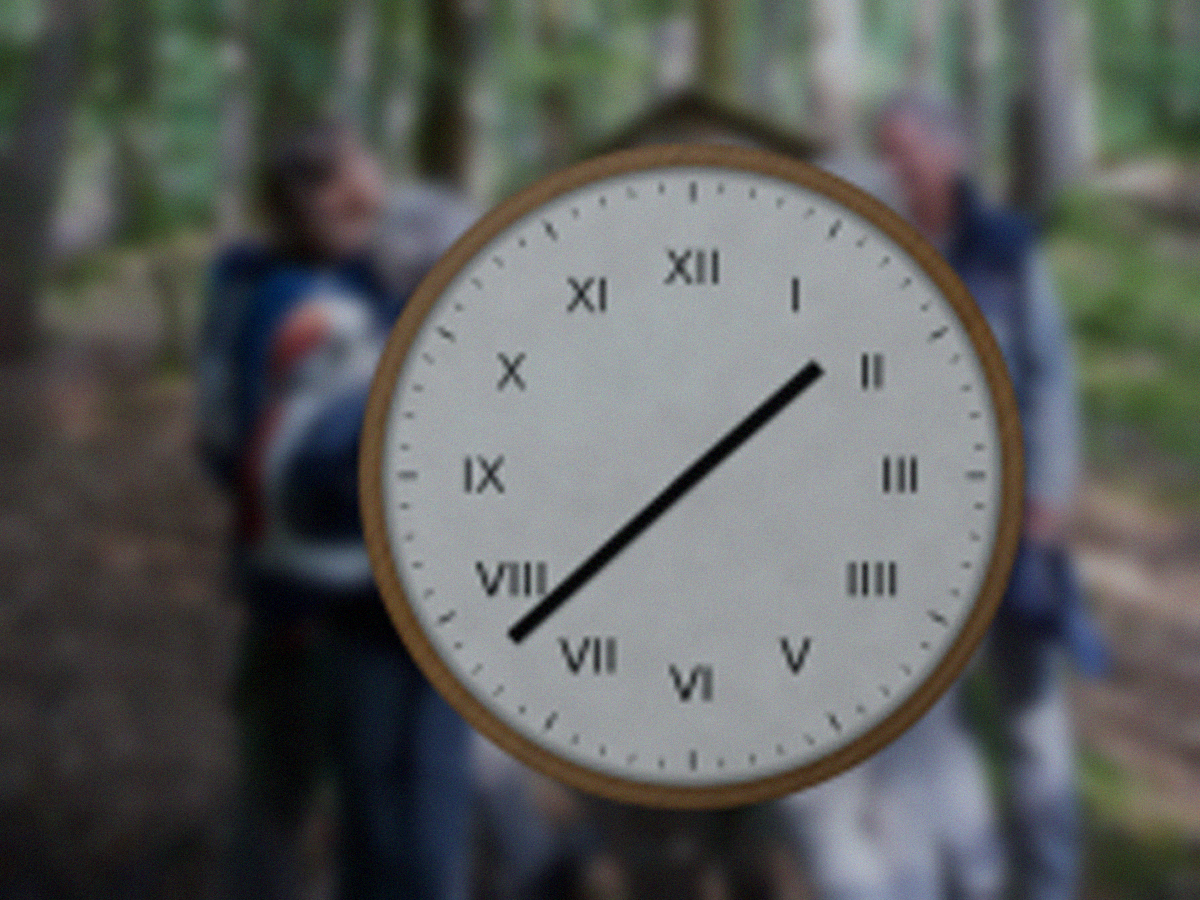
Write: 1:38
